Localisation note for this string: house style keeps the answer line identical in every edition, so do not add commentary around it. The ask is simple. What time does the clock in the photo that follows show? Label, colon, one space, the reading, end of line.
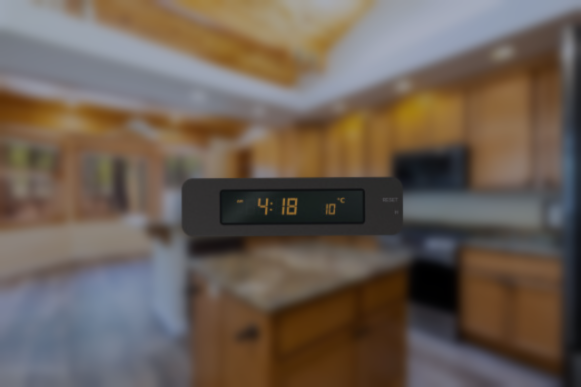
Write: 4:18
